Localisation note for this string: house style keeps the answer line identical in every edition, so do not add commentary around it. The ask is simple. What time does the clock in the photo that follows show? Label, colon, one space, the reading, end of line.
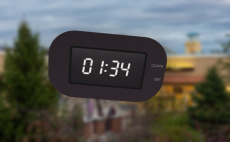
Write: 1:34
